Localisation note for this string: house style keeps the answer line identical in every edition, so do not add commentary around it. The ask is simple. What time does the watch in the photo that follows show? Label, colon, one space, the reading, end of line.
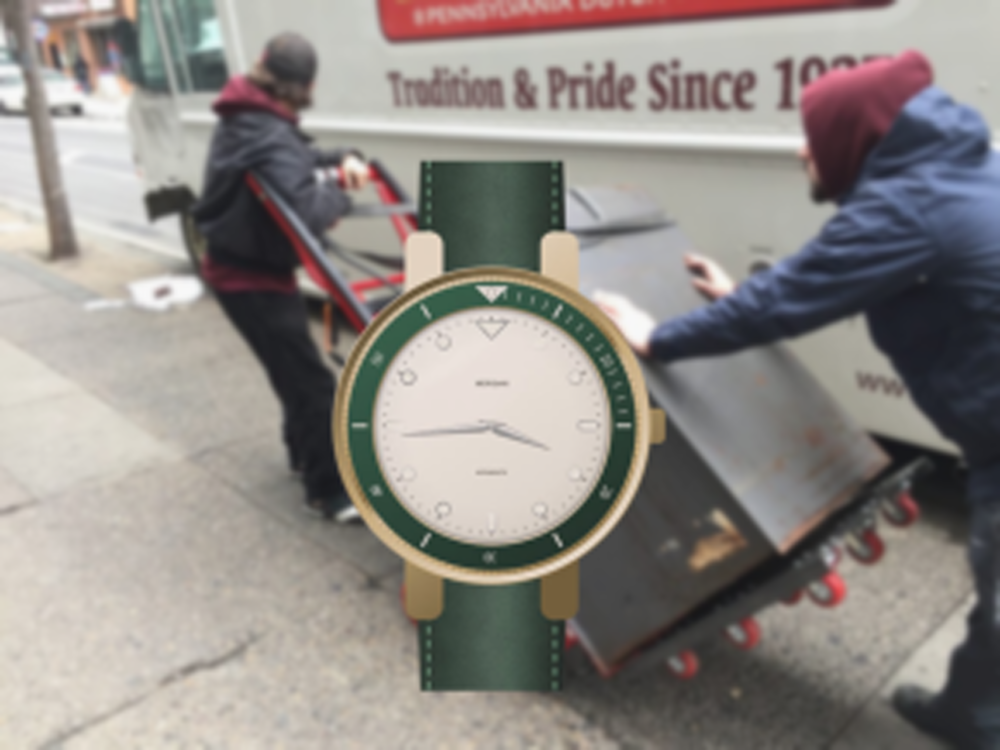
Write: 3:44
